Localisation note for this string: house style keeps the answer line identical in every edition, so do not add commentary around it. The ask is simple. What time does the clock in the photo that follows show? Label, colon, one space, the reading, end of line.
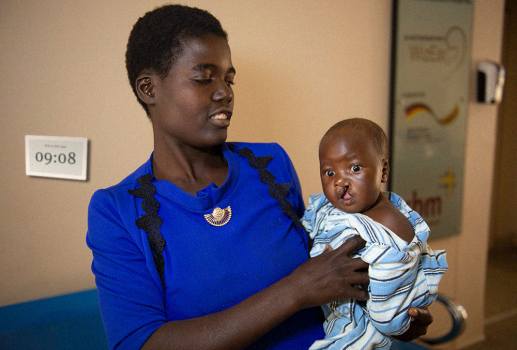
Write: 9:08
